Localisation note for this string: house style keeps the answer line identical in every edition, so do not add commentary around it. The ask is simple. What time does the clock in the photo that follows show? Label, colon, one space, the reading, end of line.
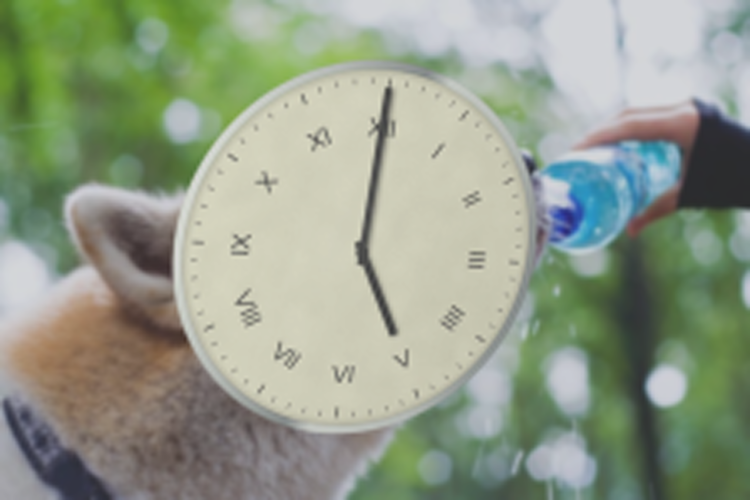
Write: 5:00
